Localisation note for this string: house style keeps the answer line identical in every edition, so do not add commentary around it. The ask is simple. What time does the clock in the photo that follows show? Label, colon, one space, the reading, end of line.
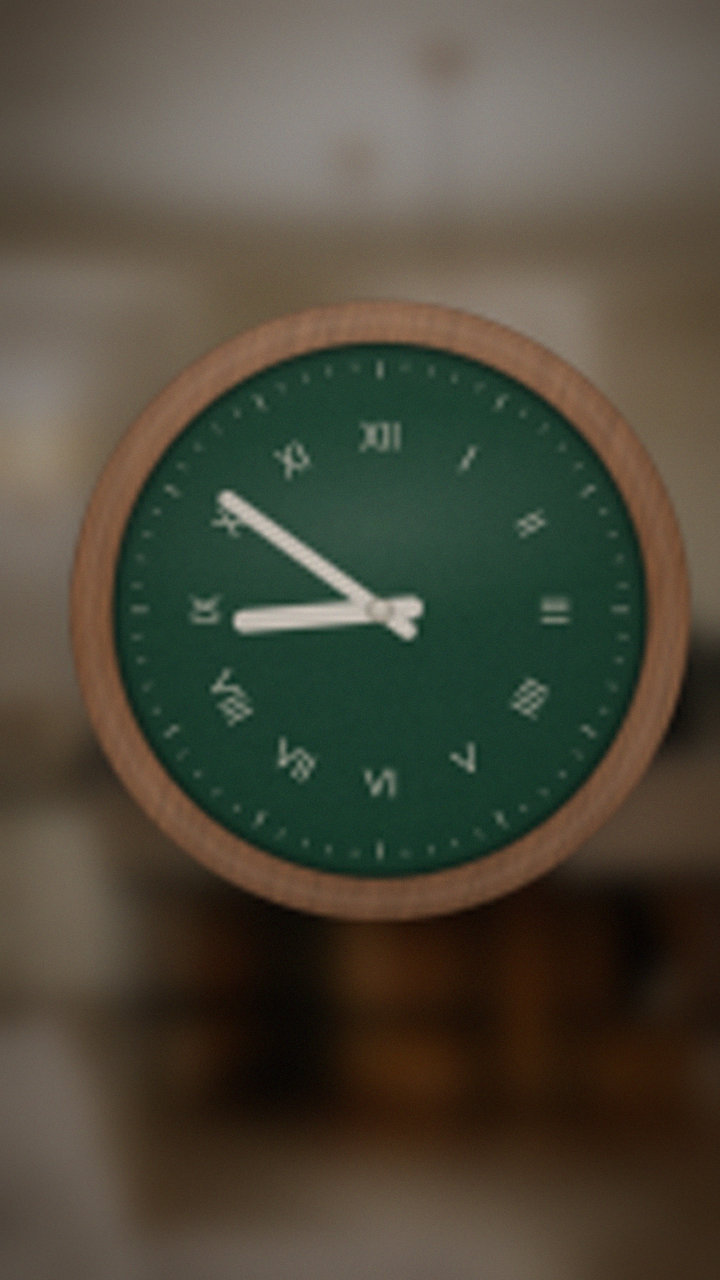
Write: 8:51
